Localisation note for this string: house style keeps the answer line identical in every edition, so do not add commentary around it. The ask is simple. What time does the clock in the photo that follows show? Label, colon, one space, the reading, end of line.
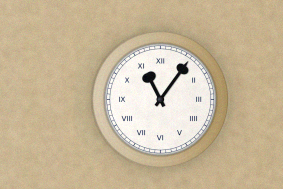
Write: 11:06
